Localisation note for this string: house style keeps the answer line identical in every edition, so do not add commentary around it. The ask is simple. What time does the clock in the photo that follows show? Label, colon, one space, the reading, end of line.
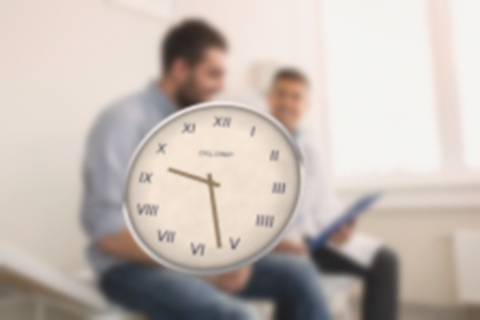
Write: 9:27
